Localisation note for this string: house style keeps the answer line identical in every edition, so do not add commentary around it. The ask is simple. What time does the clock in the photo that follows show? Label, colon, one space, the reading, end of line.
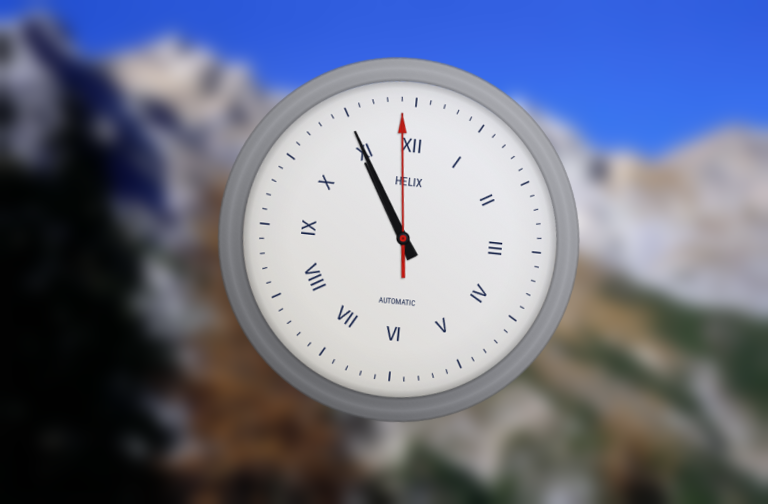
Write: 10:54:59
